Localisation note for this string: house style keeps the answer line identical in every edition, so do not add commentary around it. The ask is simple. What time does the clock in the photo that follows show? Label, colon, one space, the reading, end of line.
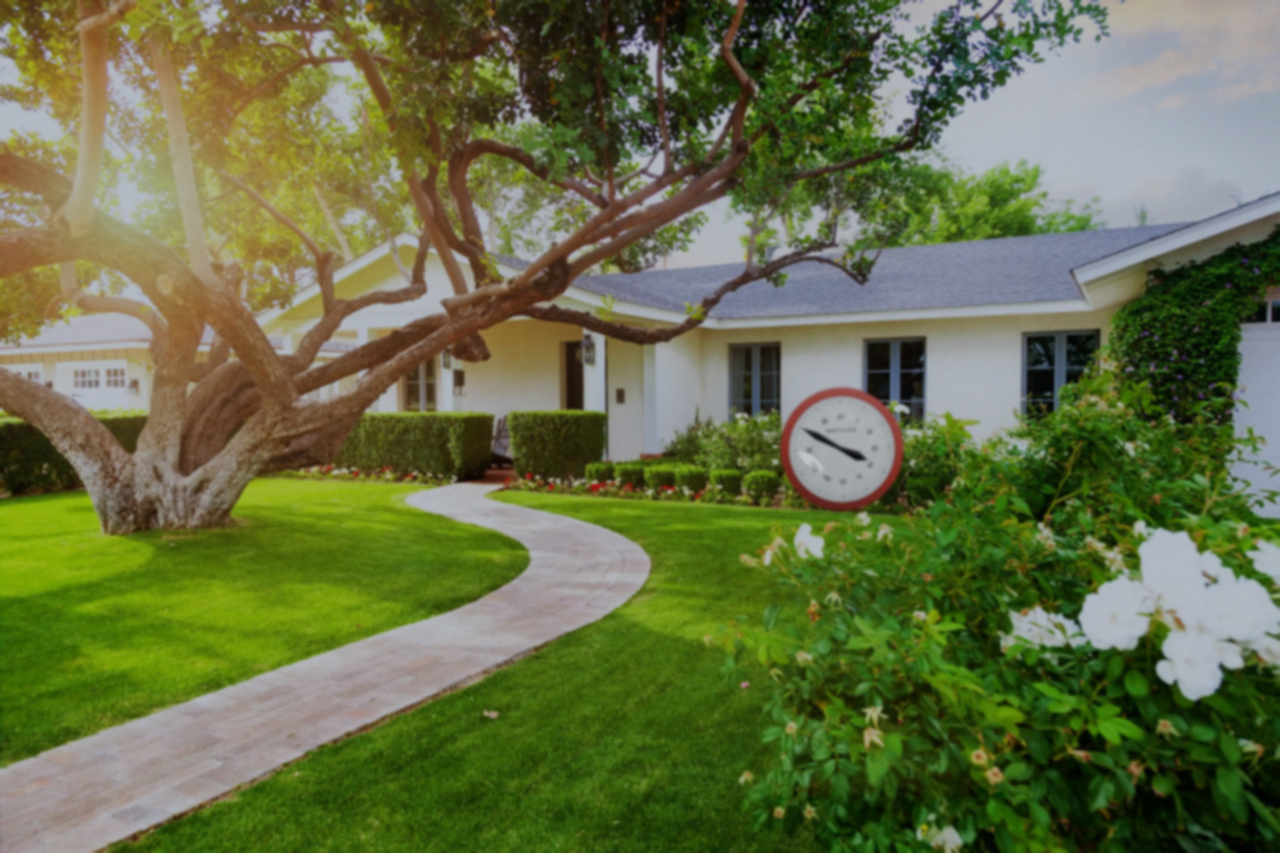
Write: 3:50
